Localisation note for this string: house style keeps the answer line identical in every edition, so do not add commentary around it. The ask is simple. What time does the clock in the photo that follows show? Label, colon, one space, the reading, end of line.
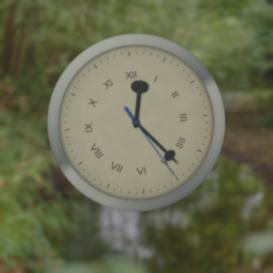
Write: 12:23:25
